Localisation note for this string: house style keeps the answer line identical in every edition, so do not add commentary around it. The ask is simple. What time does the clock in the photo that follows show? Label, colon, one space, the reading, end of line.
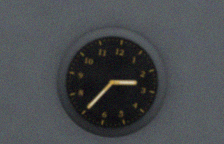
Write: 2:35
